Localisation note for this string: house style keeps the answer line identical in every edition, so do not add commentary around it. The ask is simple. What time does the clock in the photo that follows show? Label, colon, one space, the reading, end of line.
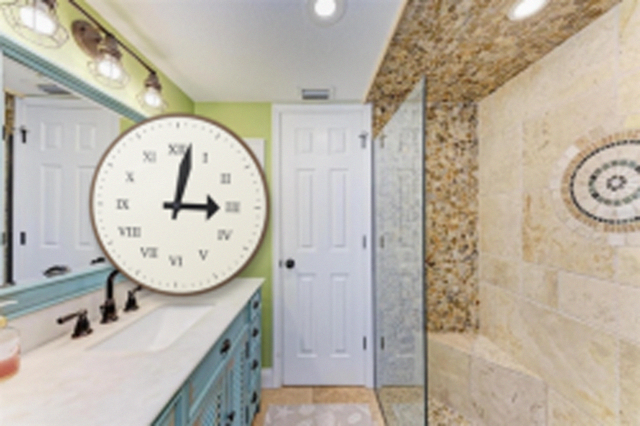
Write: 3:02
